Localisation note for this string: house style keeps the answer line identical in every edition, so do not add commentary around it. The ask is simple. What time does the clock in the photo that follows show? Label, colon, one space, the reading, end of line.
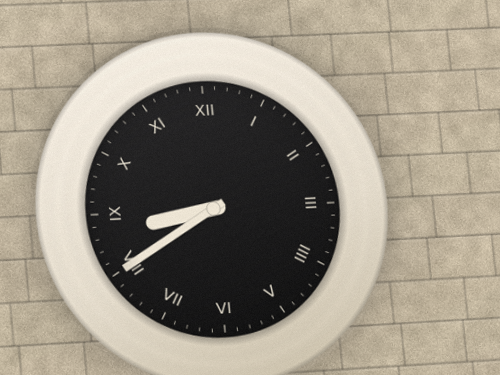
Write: 8:40
